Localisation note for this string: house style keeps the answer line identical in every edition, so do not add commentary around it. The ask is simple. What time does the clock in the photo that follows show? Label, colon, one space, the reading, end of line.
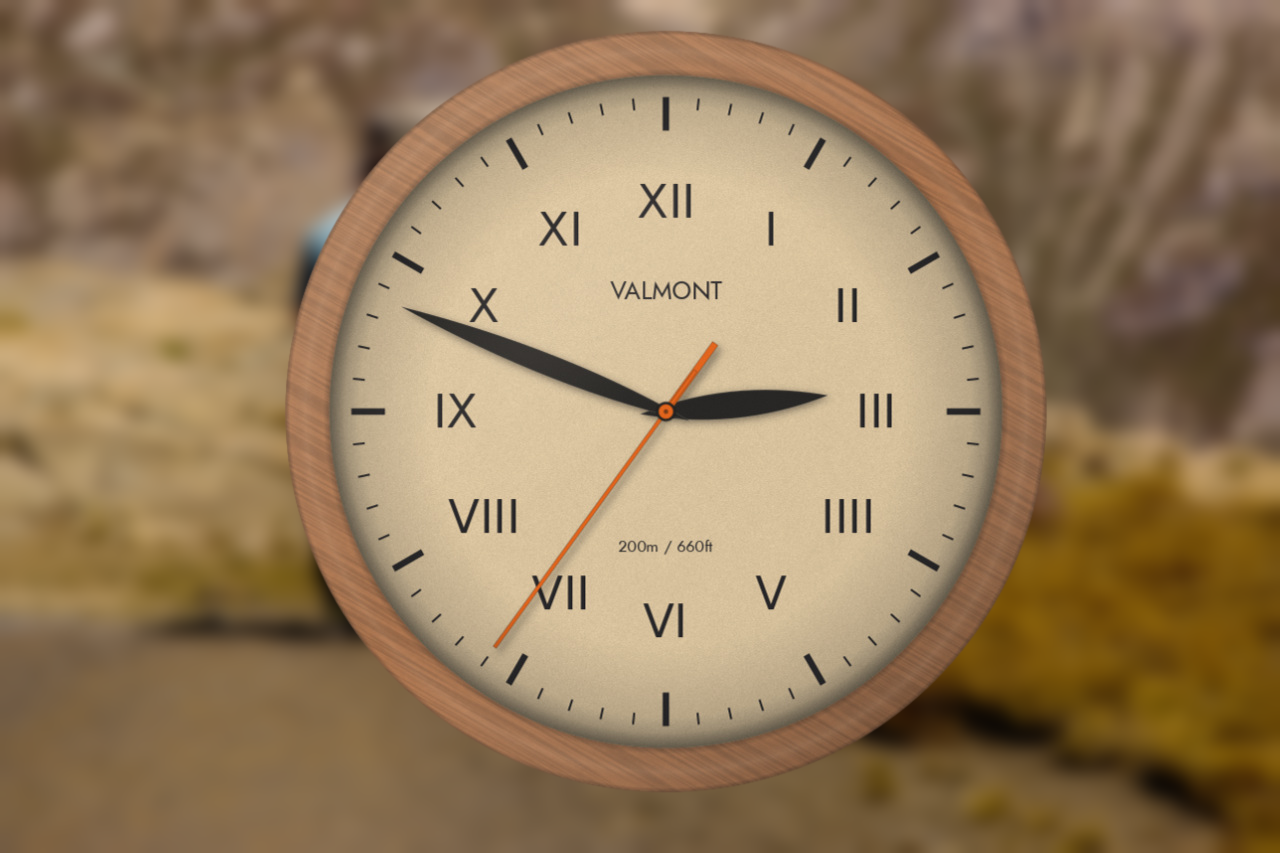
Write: 2:48:36
